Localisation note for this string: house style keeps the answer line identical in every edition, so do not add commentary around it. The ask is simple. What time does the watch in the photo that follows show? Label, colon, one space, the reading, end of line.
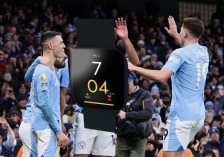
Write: 7:04
